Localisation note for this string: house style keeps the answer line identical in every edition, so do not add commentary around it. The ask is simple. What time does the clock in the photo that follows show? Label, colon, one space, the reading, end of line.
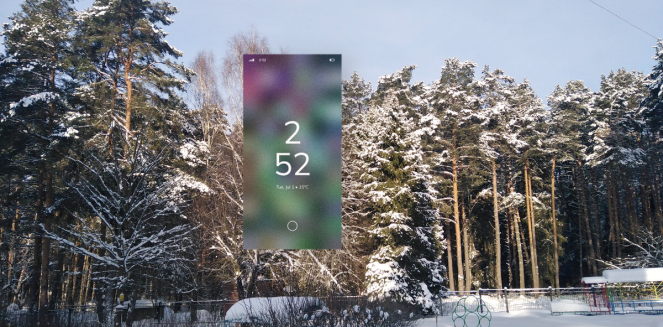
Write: 2:52
